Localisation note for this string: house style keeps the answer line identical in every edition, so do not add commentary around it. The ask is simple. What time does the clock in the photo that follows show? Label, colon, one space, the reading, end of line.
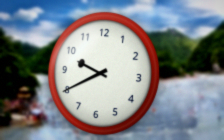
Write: 9:40
